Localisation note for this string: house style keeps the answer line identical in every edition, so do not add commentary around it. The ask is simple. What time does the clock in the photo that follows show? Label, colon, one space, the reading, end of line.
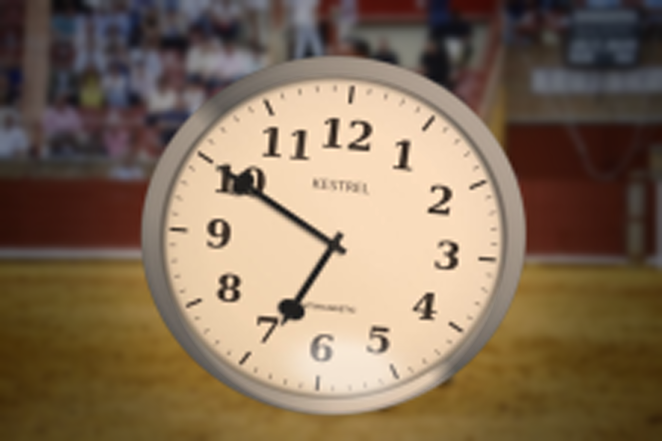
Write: 6:50
